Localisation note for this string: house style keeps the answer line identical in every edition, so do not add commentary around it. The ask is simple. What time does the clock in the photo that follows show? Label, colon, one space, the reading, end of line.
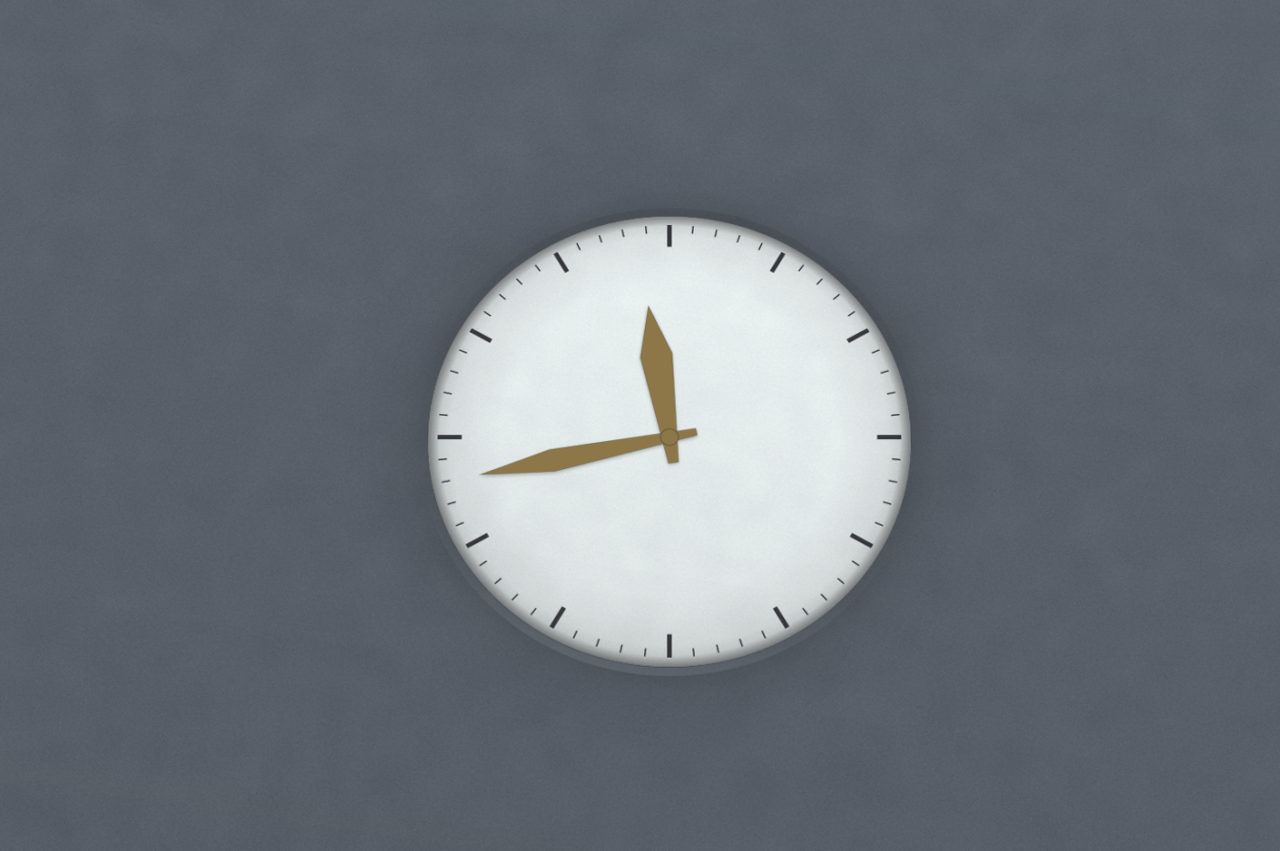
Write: 11:43
